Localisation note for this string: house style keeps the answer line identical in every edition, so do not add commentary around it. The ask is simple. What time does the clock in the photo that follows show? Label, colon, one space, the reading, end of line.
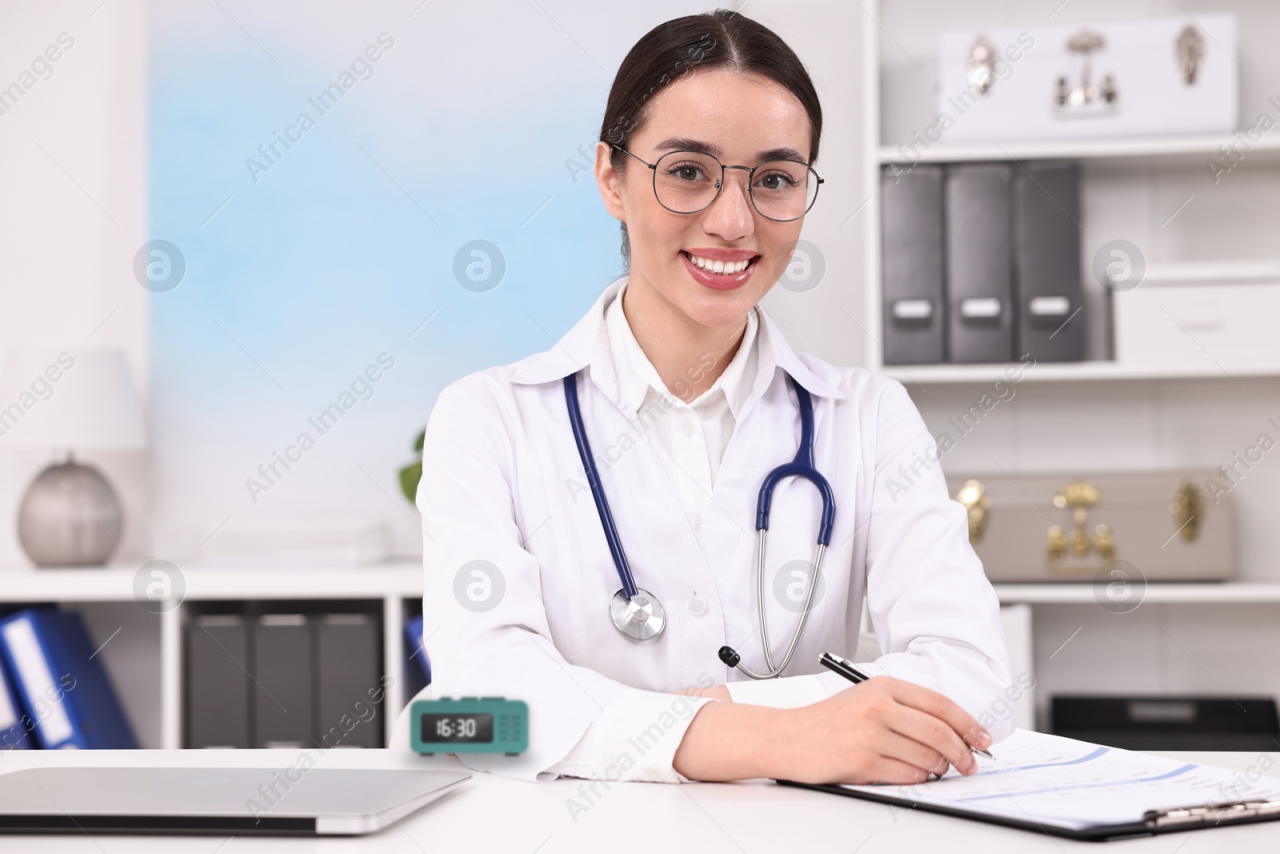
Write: 16:30
